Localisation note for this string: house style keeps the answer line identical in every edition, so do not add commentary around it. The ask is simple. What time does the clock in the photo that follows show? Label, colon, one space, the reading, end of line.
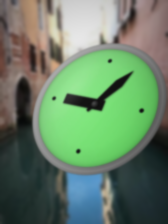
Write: 9:06
